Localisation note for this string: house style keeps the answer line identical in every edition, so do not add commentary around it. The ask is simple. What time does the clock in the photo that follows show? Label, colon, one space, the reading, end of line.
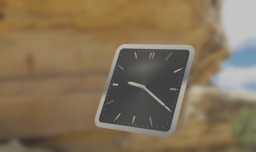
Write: 9:20
